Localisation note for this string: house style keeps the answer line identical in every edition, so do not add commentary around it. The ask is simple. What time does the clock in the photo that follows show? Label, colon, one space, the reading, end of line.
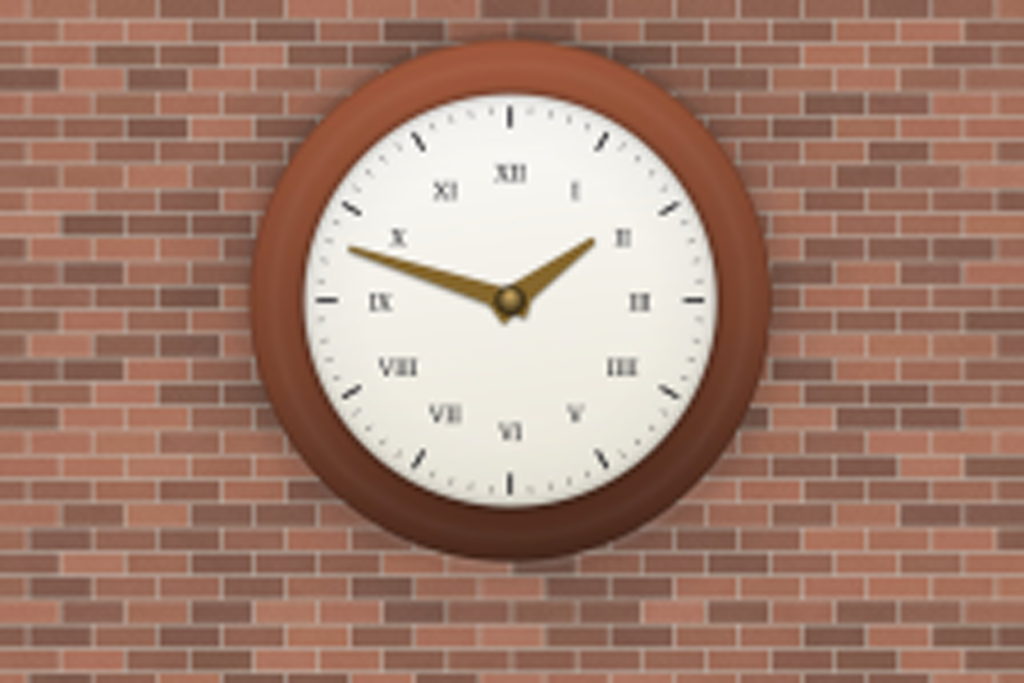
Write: 1:48
